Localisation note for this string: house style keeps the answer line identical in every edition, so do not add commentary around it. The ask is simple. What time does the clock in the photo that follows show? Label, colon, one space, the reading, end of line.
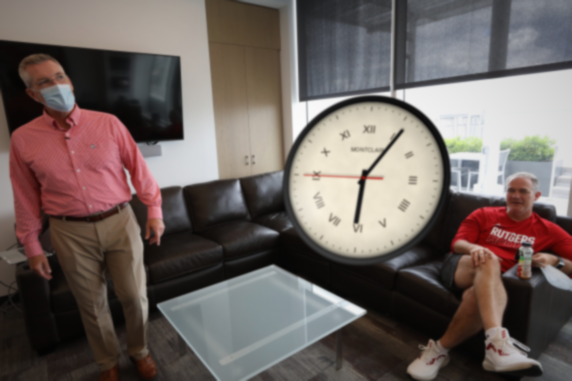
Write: 6:05:45
